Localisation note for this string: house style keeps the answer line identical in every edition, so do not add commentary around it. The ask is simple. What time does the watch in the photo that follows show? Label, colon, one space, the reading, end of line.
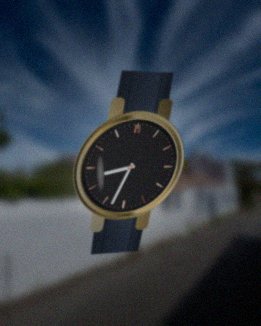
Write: 8:33
